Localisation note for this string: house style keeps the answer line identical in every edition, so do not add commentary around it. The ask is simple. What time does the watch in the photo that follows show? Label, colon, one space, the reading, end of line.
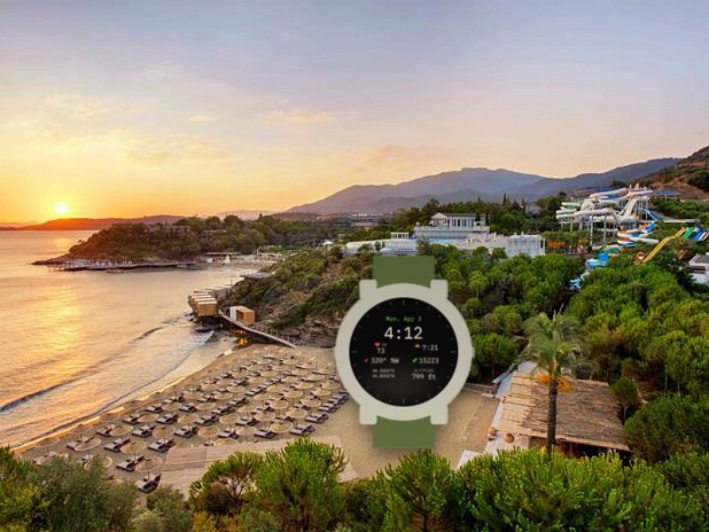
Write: 4:12
